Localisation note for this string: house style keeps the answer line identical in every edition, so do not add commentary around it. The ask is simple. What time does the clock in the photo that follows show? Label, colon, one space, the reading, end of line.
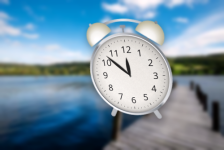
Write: 11:52
